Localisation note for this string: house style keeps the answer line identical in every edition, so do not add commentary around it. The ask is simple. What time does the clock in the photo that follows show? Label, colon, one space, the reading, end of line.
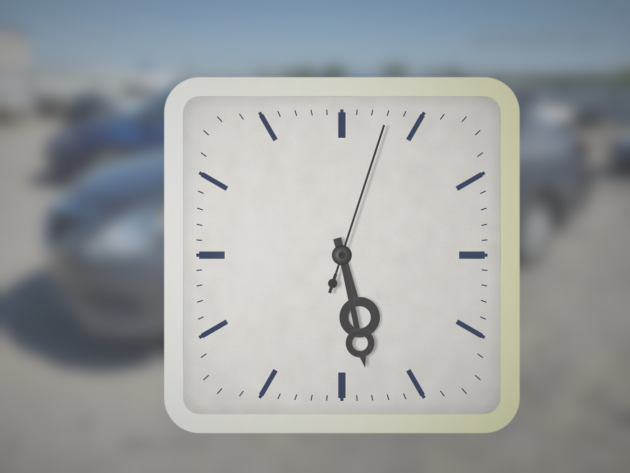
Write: 5:28:03
